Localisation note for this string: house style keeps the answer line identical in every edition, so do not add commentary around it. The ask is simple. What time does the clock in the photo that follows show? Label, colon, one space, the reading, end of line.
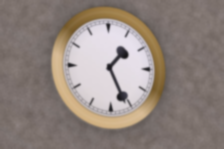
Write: 1:26
